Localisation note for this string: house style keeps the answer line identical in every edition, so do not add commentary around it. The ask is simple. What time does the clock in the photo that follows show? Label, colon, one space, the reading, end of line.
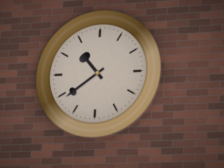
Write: 10:39
